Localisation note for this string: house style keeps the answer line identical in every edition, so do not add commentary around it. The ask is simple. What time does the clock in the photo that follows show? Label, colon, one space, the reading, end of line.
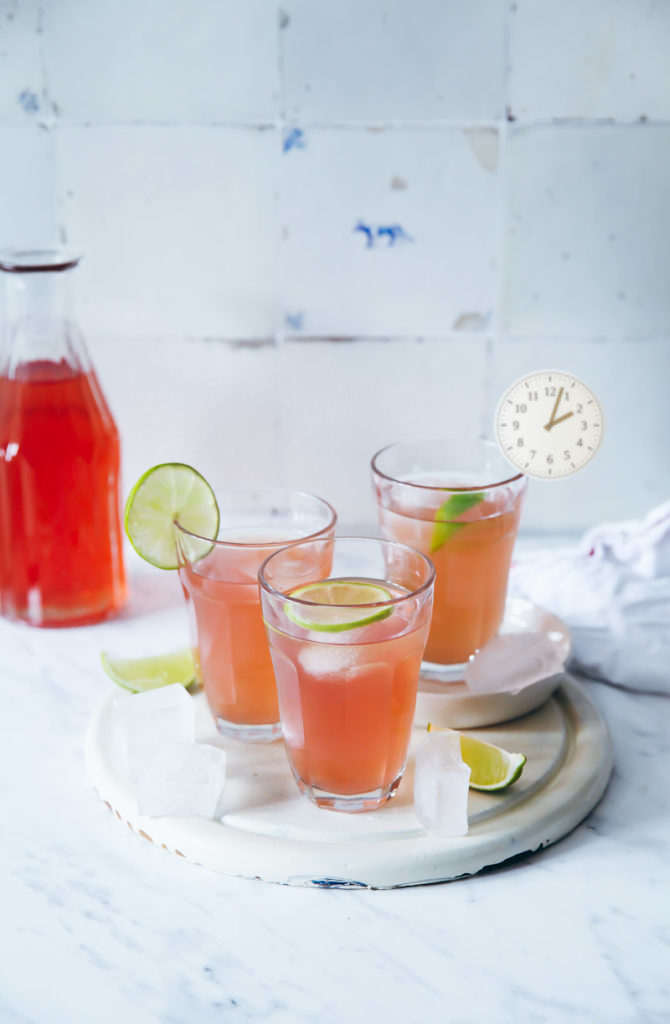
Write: 2:03
